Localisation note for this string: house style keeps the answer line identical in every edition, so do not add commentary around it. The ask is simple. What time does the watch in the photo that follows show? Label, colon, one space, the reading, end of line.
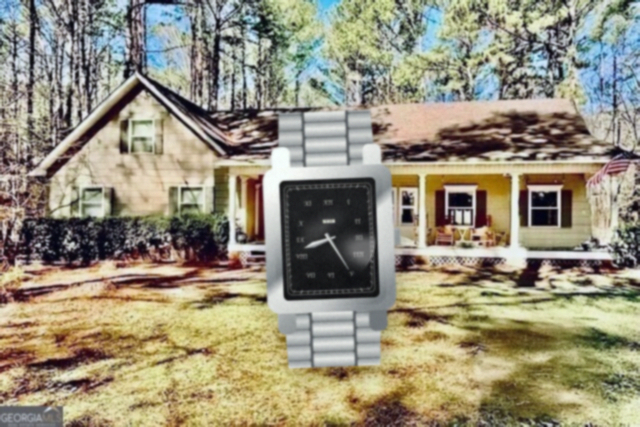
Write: 8:25
